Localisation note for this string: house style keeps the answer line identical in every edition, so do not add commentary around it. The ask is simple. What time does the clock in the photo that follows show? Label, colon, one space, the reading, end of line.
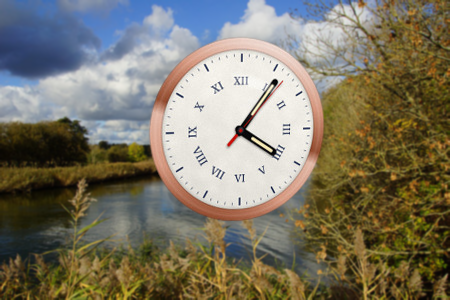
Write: 4:06:07
